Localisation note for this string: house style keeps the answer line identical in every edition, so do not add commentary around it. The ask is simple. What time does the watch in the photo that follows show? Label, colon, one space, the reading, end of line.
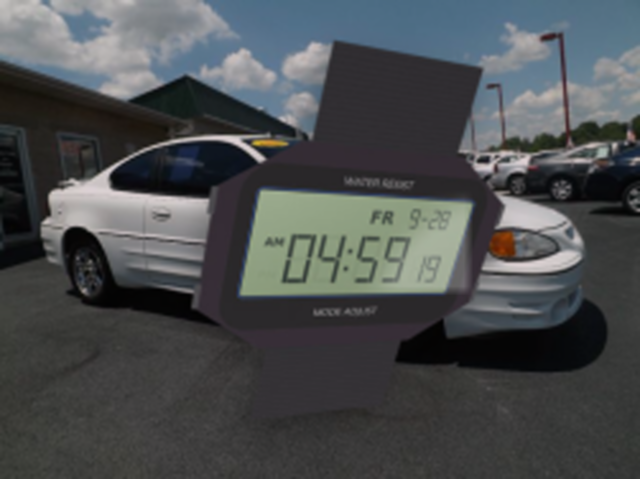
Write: 4:59:19
